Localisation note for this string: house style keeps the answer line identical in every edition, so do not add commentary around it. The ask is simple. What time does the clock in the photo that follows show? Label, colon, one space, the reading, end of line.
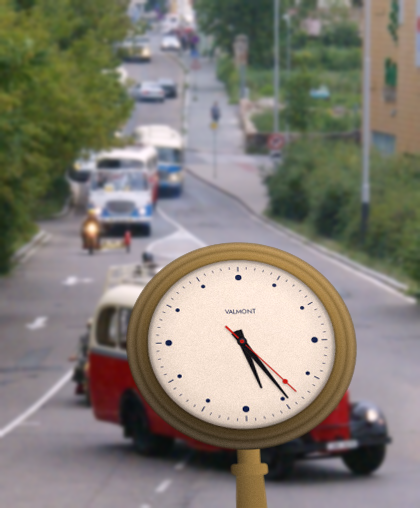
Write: 5:24:23
